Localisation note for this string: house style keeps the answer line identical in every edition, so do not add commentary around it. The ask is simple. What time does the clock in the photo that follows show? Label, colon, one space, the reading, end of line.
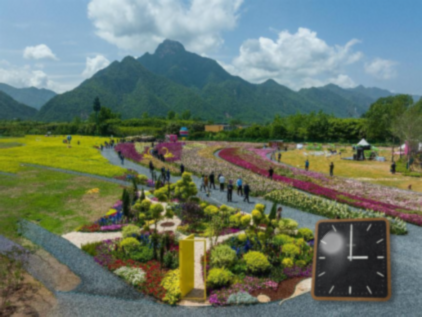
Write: 3:00
